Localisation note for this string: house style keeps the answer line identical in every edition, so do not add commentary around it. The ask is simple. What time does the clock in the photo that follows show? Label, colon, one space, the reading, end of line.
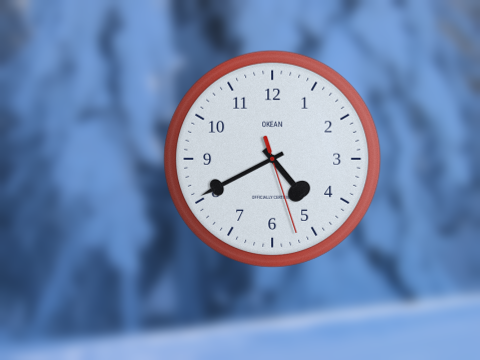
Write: 4:40:27
